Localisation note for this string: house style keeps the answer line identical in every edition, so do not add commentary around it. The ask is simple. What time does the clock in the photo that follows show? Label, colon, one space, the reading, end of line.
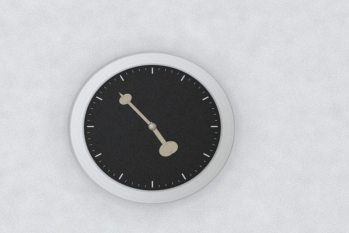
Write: 4:53
